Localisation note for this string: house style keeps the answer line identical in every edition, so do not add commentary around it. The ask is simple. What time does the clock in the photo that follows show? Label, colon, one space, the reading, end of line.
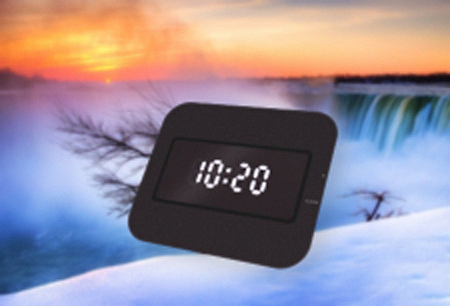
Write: 10:20
